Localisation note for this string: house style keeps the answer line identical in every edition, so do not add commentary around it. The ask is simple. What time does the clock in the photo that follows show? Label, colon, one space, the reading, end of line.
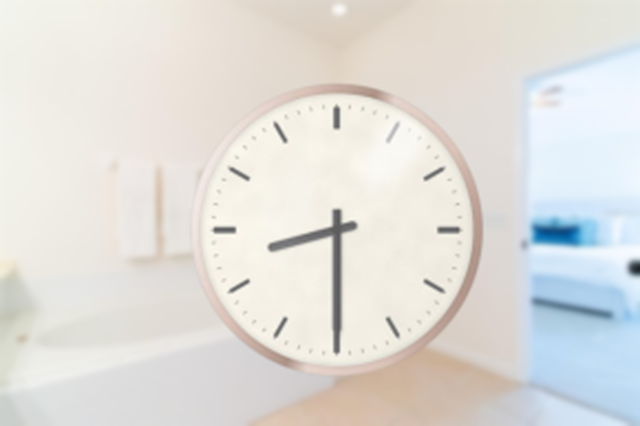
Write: 8:30
